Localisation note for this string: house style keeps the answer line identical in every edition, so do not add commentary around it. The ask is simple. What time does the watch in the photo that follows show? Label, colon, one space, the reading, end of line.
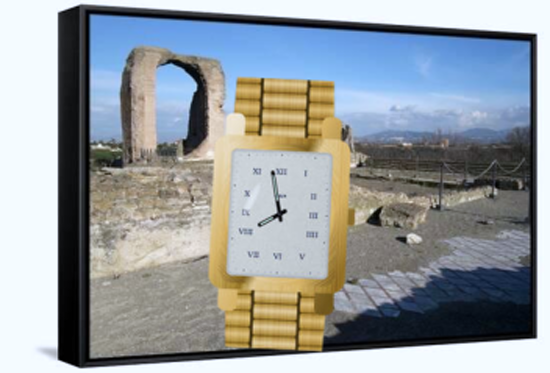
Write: 7:58
